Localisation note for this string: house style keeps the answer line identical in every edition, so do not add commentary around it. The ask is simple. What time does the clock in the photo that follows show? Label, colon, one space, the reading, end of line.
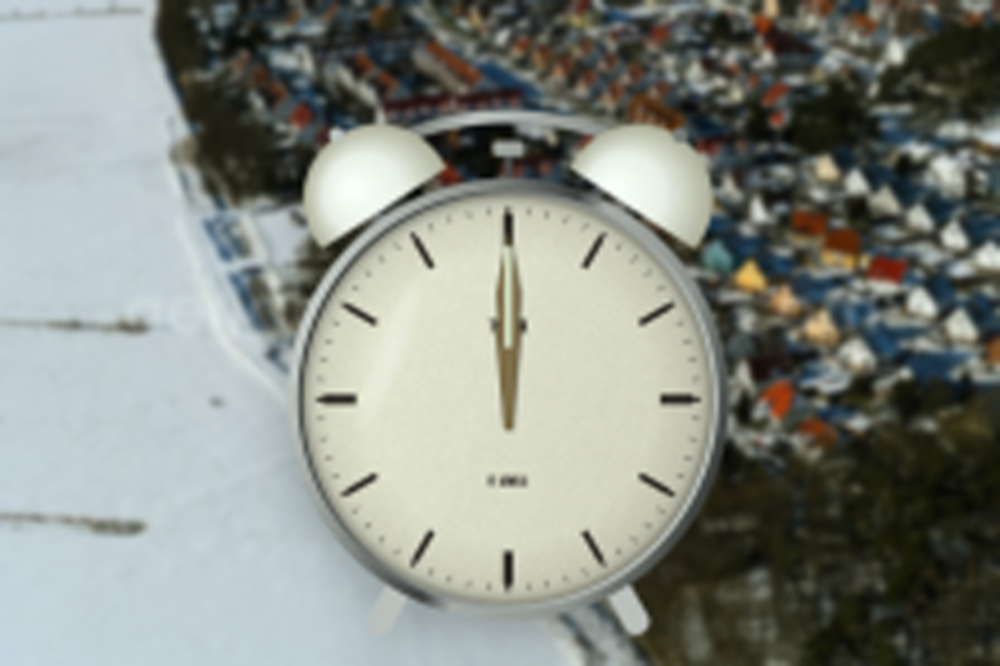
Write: 12:00
